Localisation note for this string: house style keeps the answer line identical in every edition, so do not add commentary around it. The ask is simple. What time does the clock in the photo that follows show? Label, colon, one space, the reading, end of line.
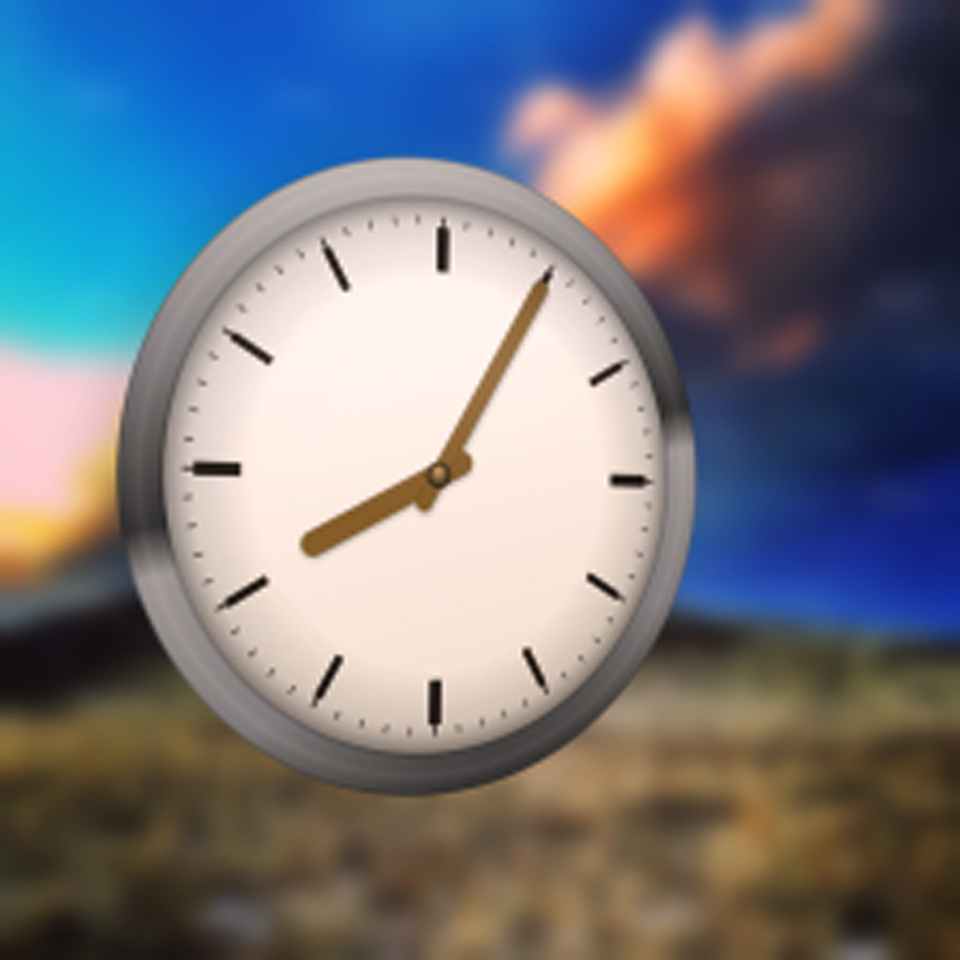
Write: 8:05
